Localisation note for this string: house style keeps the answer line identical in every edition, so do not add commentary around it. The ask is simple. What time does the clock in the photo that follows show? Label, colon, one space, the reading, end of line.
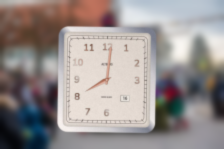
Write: 8:01
